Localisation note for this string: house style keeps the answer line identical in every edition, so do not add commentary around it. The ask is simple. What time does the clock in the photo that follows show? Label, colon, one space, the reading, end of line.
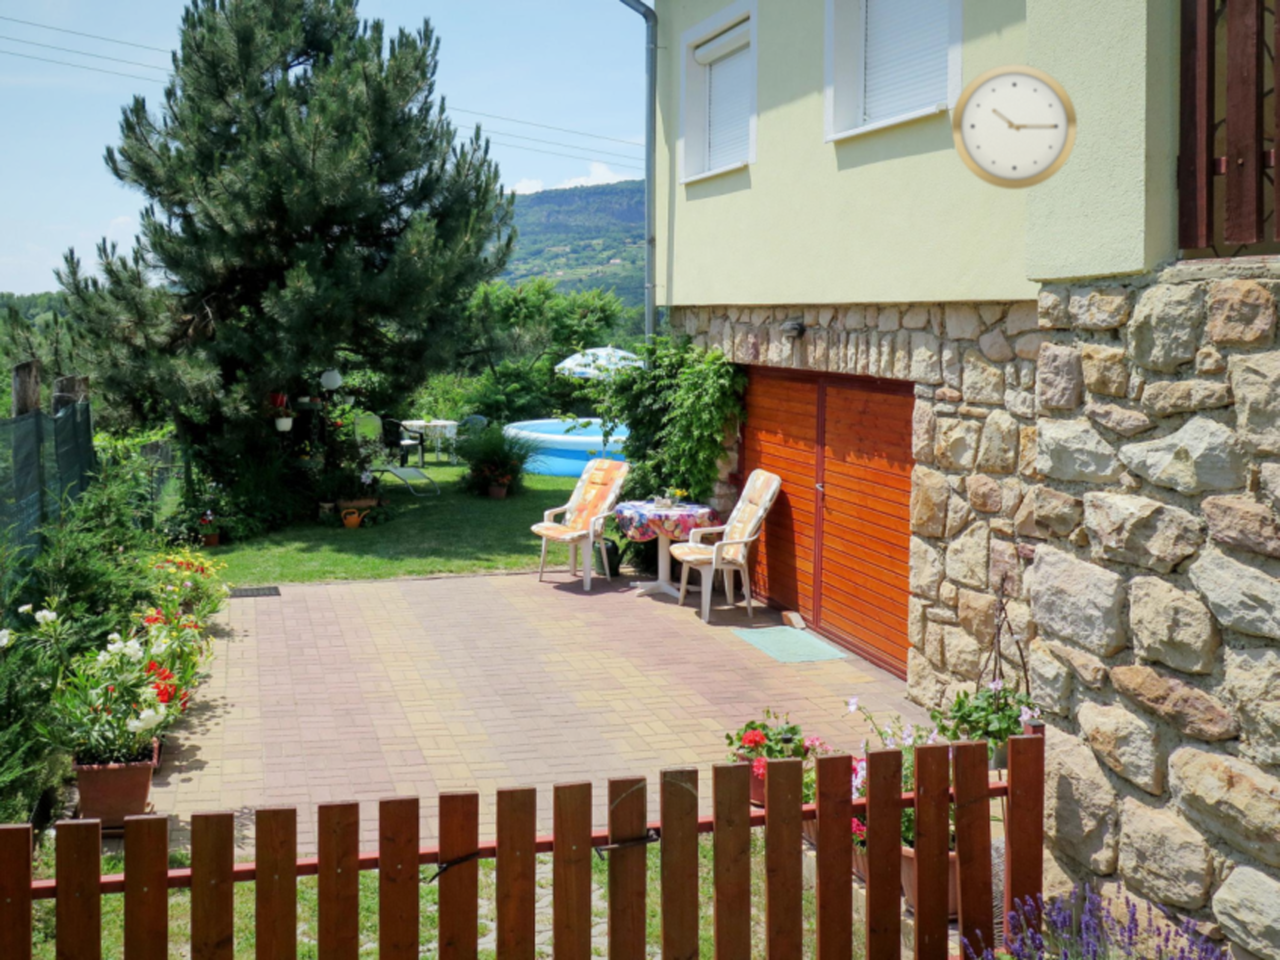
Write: 10:15
